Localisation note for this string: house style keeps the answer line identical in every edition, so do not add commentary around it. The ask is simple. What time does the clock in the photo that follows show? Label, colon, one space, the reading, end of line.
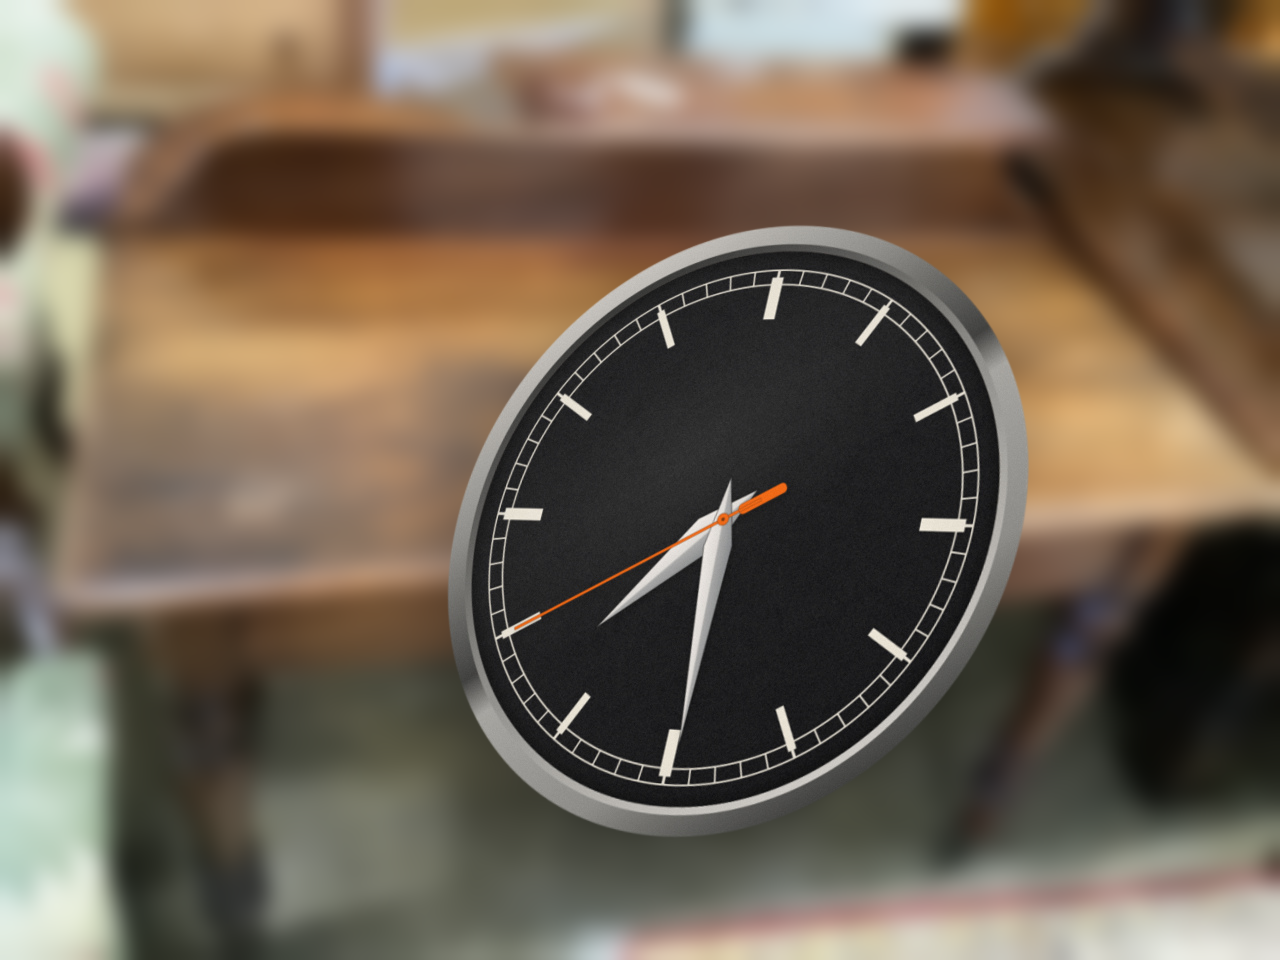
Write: 7:29:40
